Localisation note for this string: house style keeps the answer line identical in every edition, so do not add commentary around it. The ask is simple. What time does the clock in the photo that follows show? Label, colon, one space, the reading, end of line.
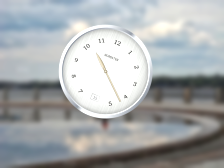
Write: 10:22
